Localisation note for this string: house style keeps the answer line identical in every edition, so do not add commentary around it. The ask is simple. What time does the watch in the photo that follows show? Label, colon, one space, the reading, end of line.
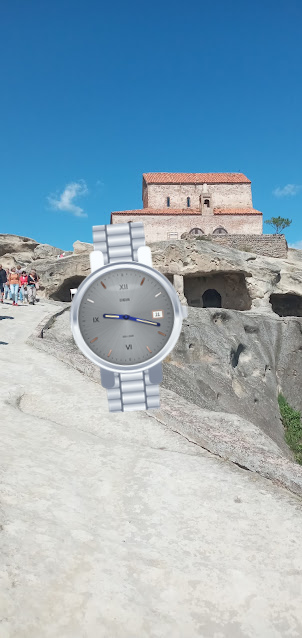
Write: 9:18
